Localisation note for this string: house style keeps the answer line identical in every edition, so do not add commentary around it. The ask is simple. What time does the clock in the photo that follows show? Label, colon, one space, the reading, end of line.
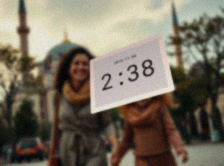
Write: 2:38
